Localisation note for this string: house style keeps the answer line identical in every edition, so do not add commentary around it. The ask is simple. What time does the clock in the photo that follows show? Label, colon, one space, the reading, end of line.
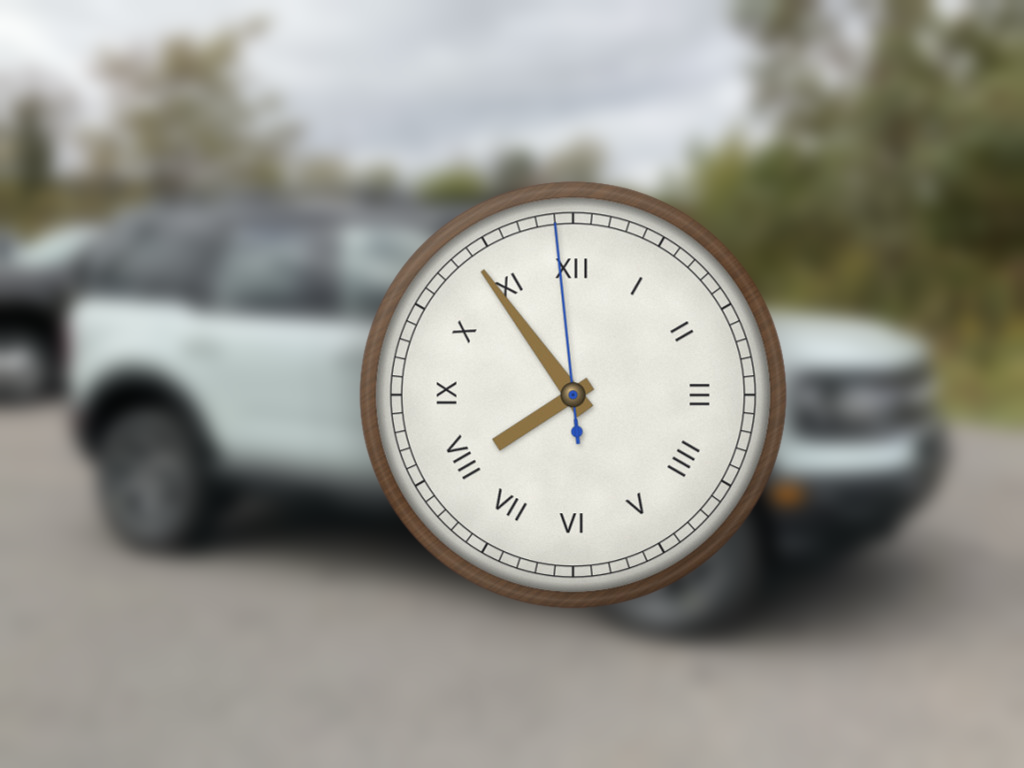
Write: 7:53:59
